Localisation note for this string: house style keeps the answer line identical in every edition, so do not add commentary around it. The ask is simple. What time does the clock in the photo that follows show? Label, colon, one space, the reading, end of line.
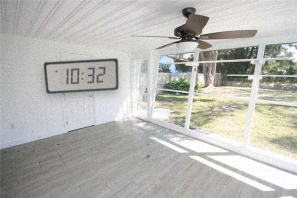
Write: 10:32
